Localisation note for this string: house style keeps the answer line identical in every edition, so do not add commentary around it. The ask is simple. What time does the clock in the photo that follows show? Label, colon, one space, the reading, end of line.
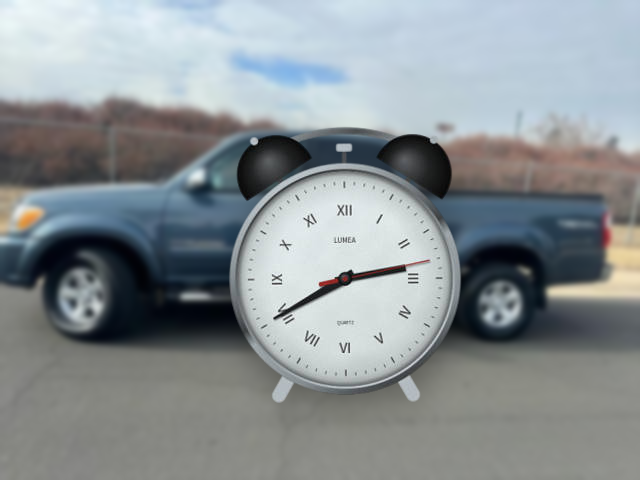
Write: 2:40:13
